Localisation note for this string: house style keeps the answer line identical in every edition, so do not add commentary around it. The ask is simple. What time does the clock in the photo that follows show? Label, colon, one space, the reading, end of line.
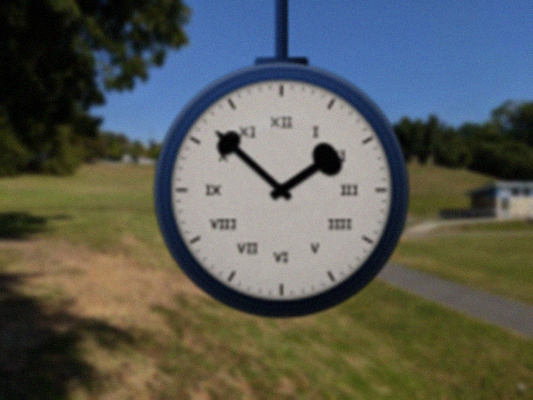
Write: 1:52
